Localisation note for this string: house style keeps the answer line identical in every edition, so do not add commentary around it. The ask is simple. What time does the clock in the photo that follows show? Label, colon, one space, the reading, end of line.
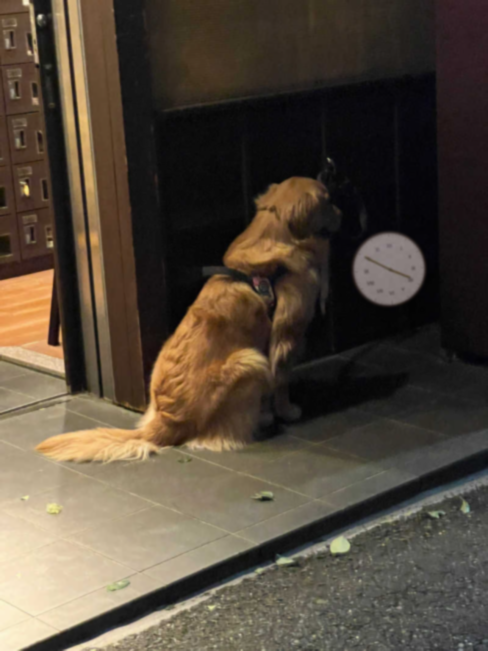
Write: 3:50
